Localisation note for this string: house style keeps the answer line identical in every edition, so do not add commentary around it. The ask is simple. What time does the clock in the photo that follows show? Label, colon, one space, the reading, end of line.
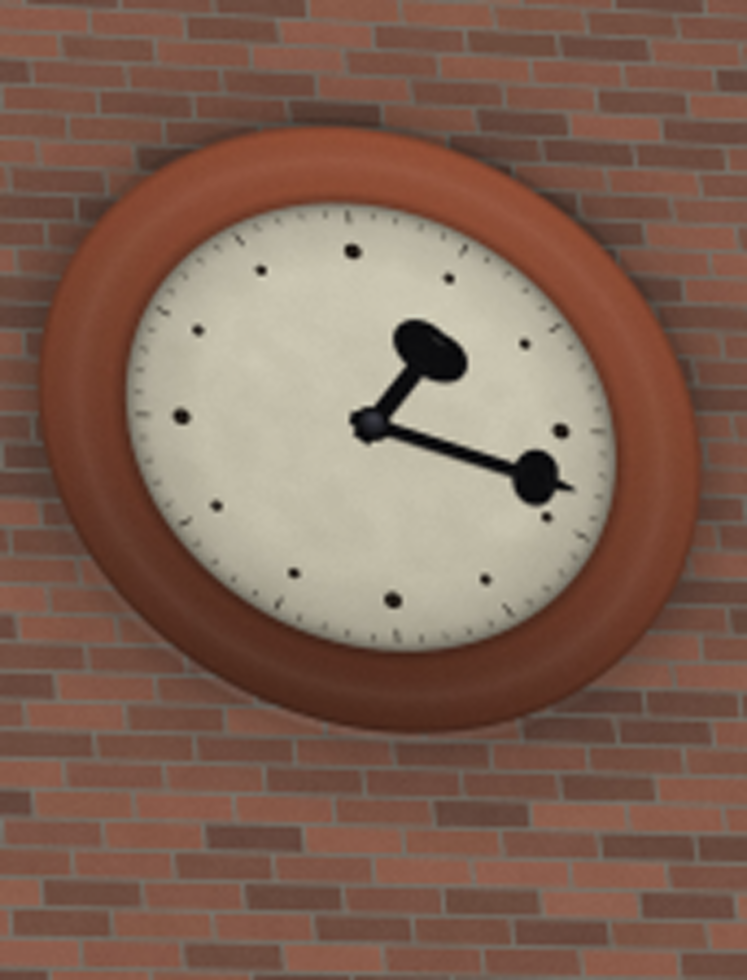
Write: 1:18
